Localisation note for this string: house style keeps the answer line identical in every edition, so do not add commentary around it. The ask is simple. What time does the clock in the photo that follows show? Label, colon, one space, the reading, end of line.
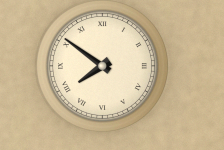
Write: 7:51
